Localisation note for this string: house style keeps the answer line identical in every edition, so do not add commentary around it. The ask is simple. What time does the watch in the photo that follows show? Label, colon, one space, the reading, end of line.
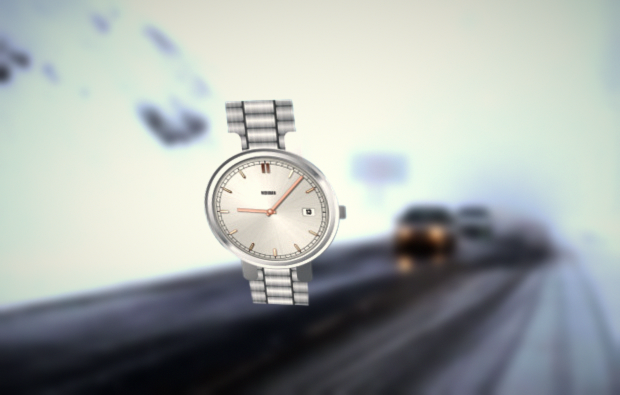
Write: 9:07
